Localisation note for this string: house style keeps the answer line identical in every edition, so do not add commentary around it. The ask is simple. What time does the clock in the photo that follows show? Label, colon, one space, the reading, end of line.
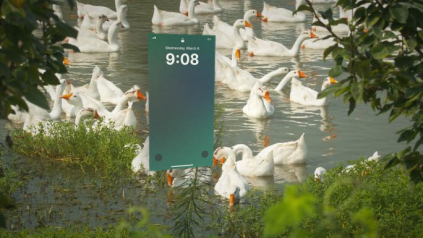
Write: 9:08
